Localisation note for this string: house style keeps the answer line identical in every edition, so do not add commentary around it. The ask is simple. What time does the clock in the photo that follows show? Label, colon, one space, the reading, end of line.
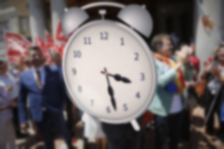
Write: 3:28
